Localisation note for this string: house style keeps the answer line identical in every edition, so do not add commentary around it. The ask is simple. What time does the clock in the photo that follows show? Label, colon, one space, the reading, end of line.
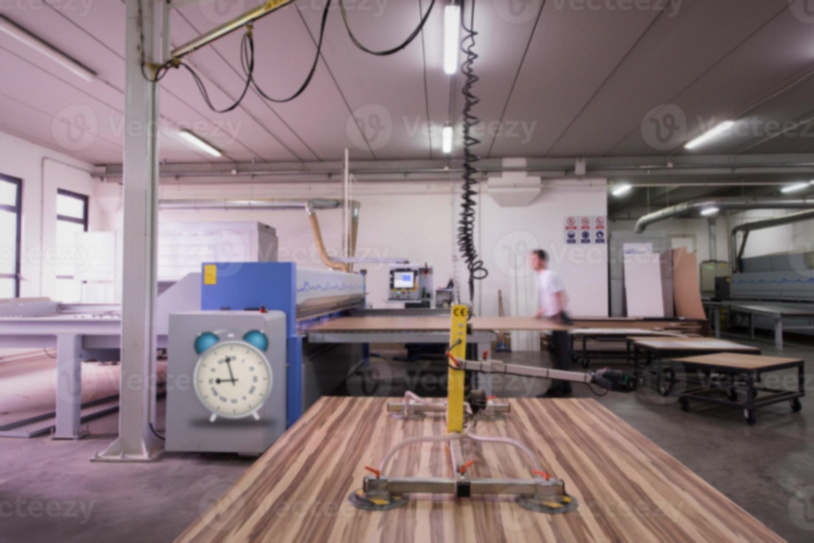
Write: 8:58
